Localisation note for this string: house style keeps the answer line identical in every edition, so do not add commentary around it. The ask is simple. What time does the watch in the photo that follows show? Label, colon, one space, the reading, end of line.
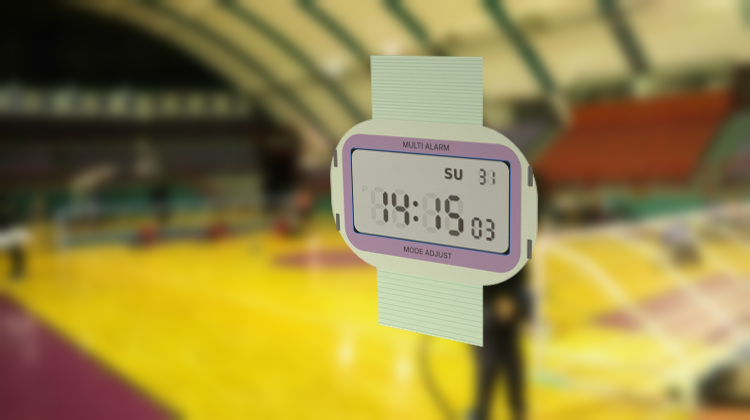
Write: 14:15:03
